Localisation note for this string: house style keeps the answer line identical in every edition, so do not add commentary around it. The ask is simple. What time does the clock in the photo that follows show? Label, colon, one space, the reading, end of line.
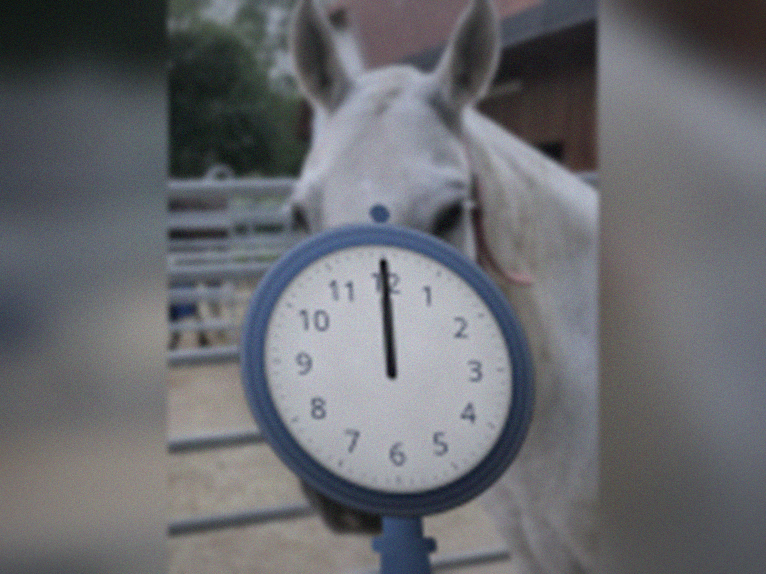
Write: 12:00
